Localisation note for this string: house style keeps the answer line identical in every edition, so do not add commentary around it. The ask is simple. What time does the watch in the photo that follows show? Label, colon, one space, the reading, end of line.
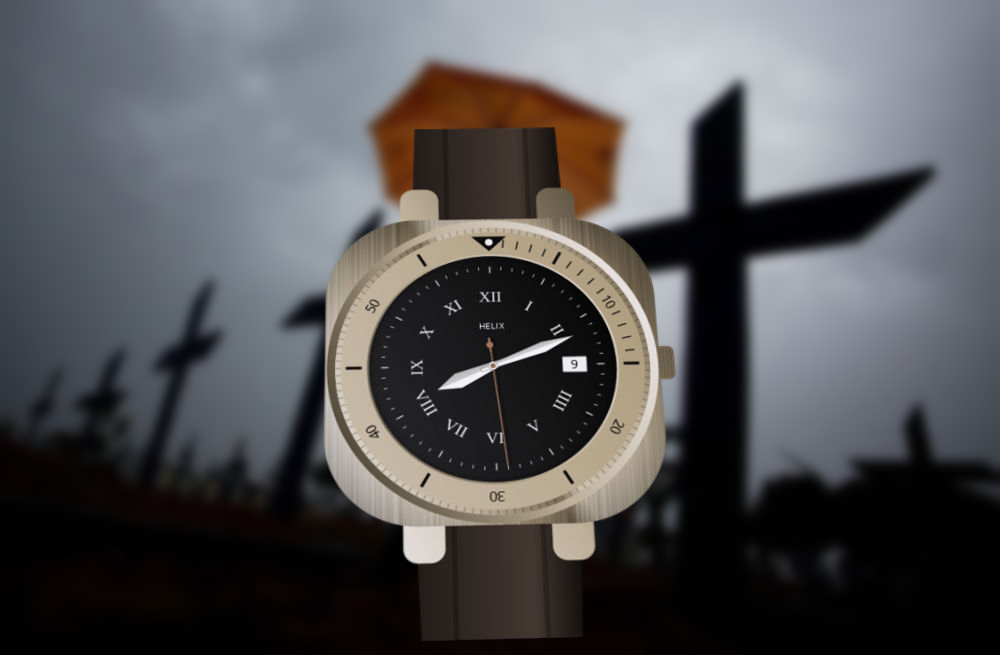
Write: 8:11:29
